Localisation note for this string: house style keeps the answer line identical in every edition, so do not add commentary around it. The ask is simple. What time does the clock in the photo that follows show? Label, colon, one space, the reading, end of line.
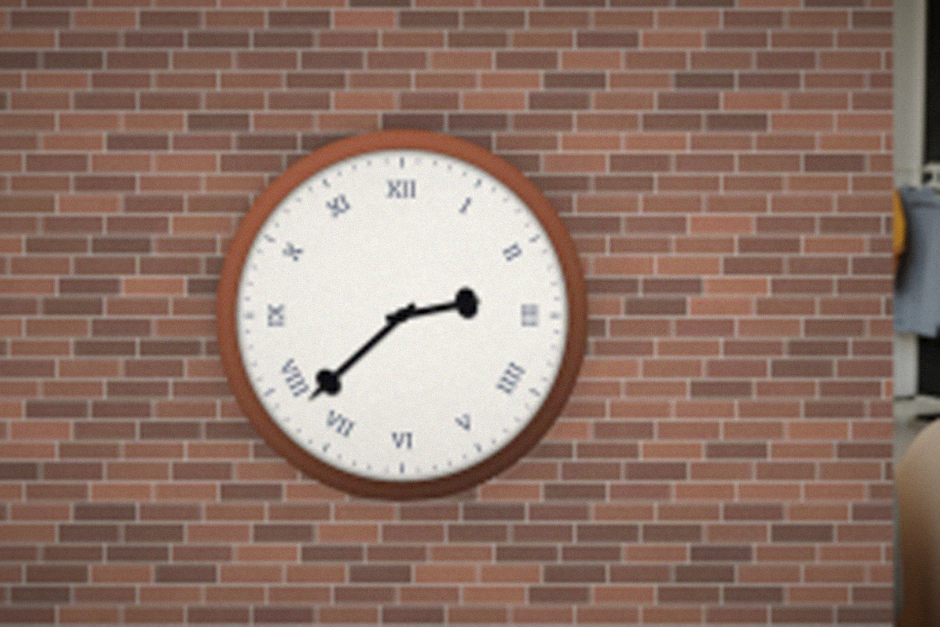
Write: 2:38
